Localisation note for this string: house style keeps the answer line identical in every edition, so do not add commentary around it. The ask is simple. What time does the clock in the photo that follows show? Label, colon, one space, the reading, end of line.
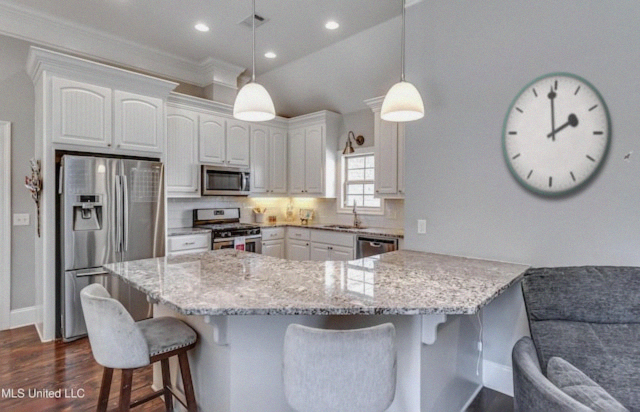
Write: 1:59
